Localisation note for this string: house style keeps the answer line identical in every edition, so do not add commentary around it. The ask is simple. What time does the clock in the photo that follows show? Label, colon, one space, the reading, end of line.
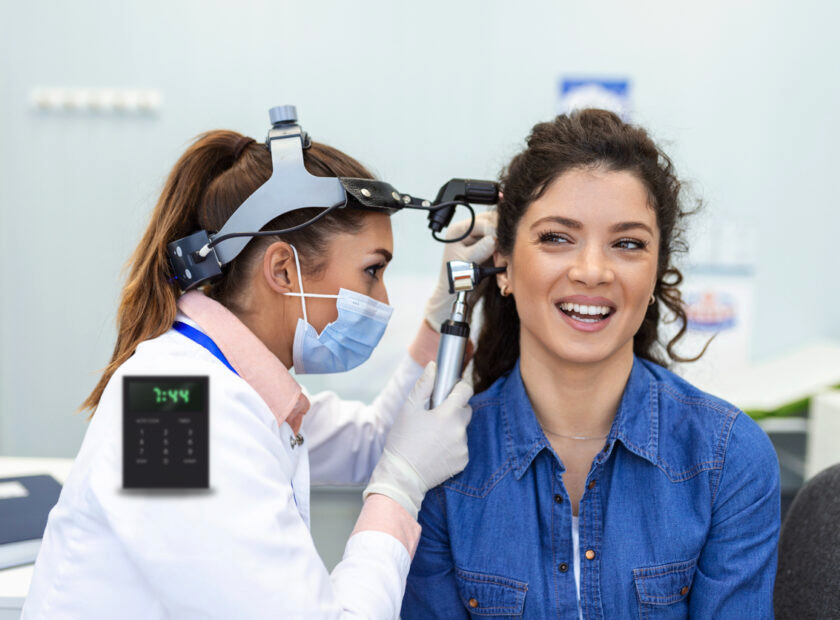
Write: 7:44
